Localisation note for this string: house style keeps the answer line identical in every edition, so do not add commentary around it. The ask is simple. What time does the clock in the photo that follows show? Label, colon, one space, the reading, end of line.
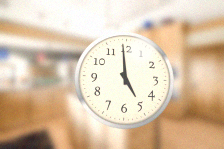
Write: 4:59
